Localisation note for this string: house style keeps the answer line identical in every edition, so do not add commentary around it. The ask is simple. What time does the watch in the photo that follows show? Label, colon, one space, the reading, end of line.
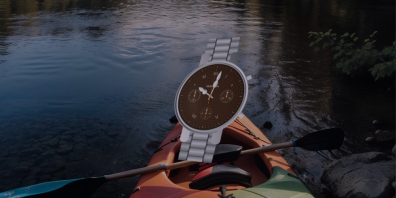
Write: 10:02
